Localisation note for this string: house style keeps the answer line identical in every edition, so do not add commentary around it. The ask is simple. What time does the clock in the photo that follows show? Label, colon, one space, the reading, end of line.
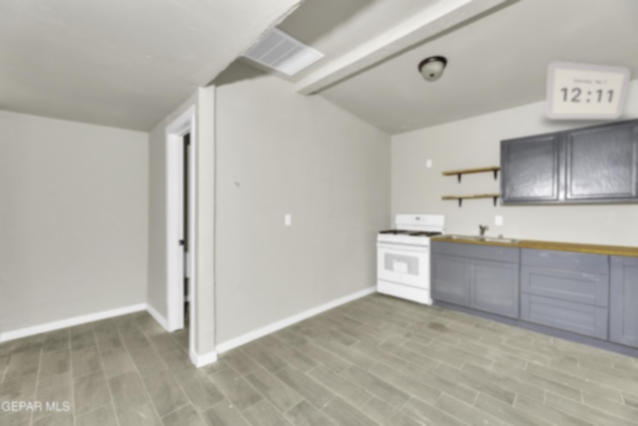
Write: 12:11
